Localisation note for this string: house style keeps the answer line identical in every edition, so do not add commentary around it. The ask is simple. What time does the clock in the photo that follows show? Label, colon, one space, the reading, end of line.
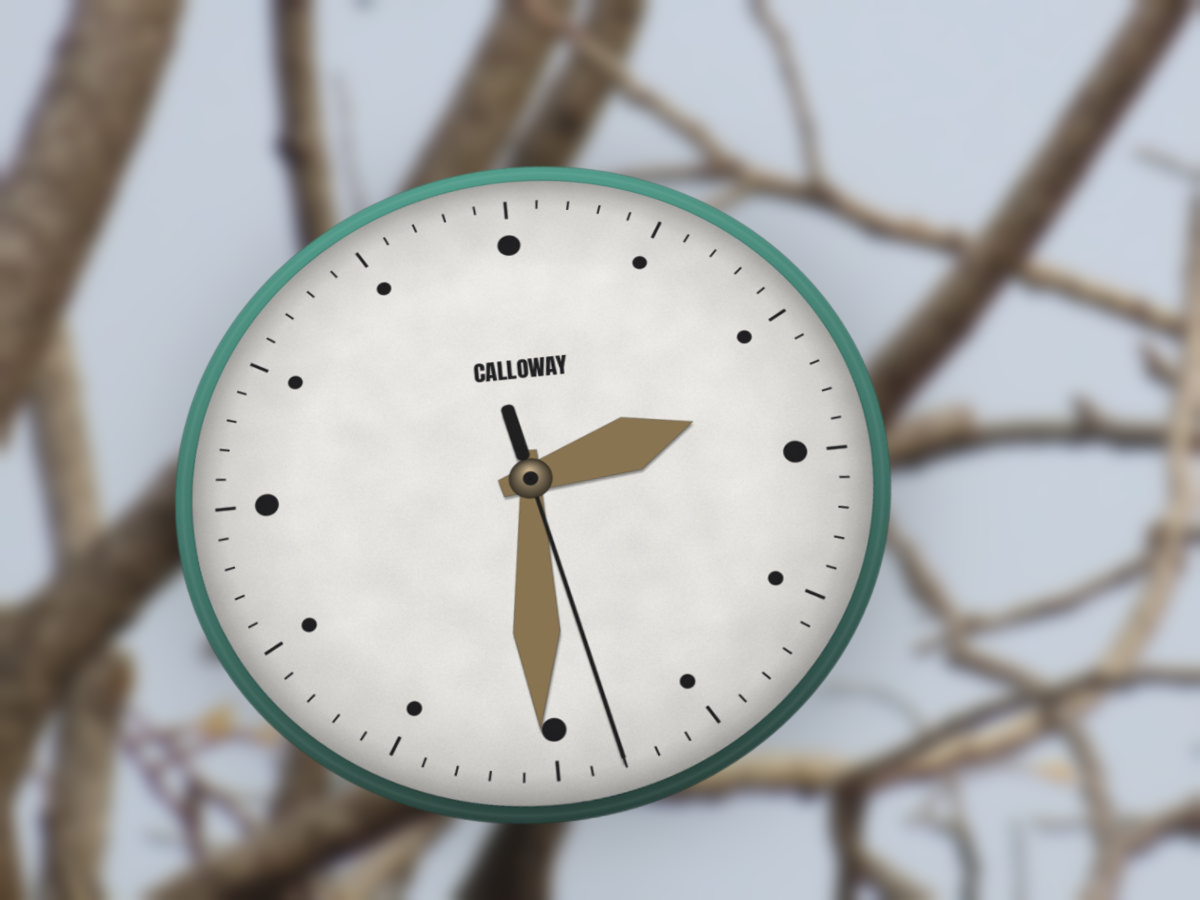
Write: 2:30:28
